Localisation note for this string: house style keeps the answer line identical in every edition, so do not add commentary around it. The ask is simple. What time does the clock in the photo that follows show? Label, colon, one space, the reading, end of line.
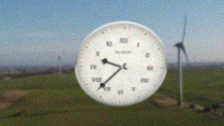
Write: 9:37
